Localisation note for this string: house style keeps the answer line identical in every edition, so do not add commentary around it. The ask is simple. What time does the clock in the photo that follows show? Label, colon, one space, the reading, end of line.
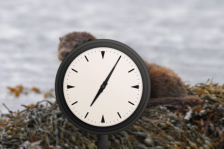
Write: 7:05
